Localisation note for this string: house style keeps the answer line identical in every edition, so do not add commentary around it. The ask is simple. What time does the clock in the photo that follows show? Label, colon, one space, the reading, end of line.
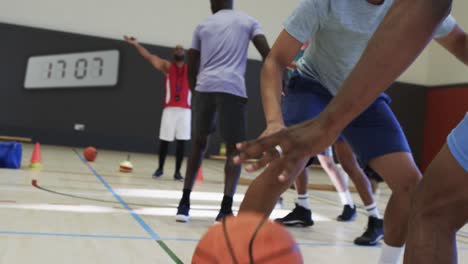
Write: 17:07
